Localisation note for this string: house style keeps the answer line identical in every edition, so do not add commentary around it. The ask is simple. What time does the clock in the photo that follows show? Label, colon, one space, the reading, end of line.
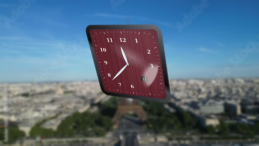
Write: 11:38
